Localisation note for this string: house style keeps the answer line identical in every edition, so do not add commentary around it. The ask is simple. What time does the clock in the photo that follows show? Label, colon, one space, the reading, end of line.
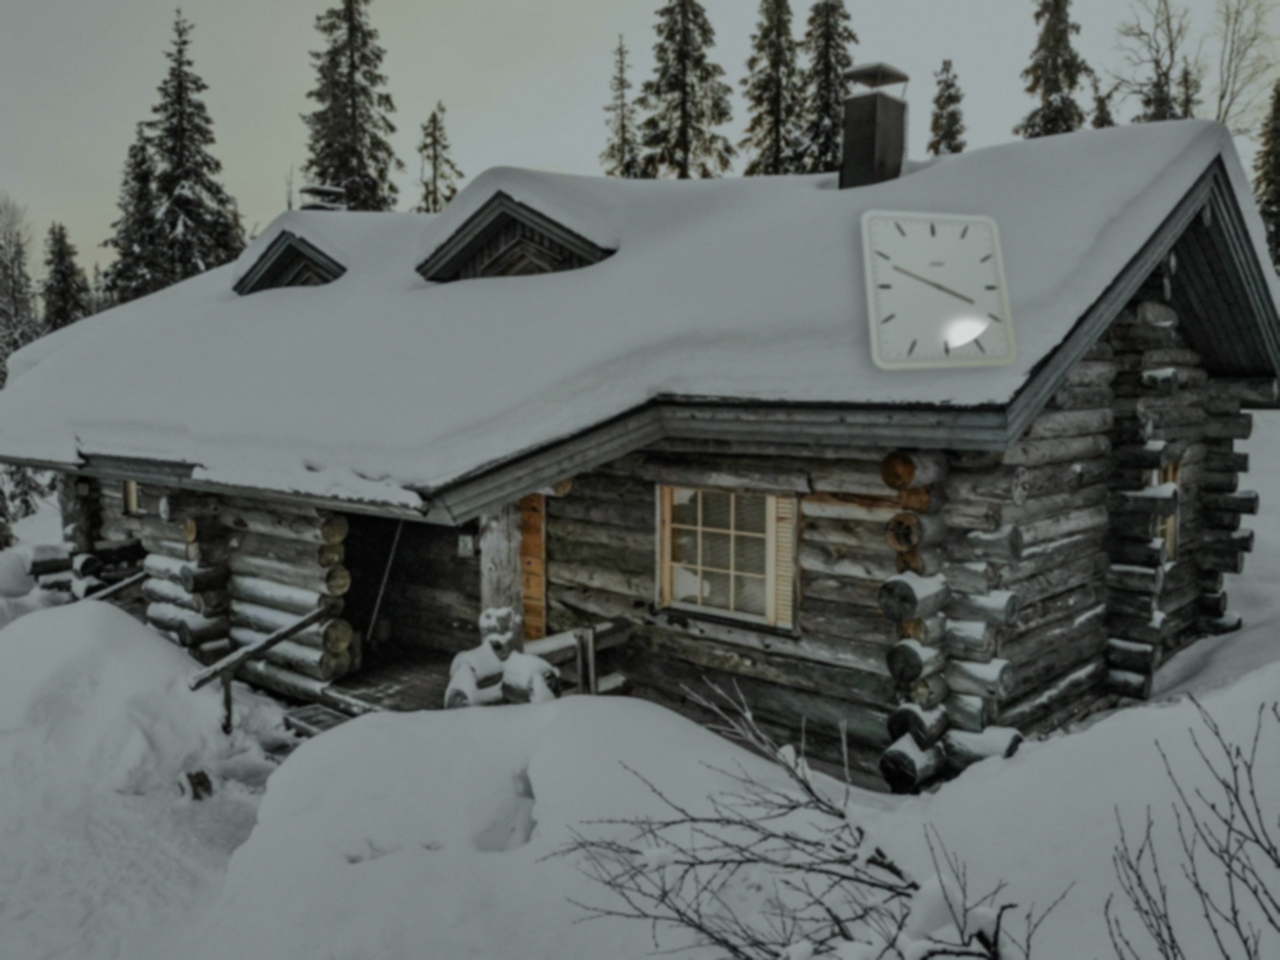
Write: 3:49
